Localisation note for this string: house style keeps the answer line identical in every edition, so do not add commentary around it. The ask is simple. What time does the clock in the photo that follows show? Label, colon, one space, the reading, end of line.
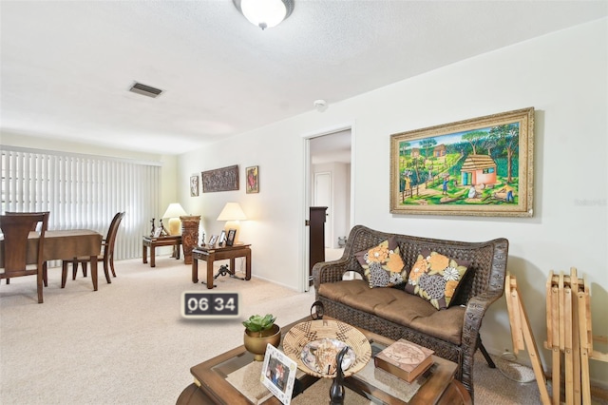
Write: 6:34
